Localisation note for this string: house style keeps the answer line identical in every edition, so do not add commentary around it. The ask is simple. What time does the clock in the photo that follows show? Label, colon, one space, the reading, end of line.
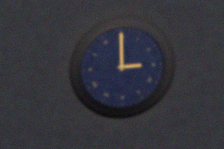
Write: 3:00
